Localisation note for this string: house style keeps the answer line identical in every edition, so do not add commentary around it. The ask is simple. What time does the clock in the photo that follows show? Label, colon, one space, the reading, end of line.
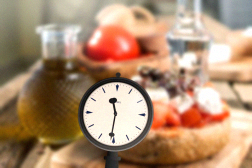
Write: 11:31
